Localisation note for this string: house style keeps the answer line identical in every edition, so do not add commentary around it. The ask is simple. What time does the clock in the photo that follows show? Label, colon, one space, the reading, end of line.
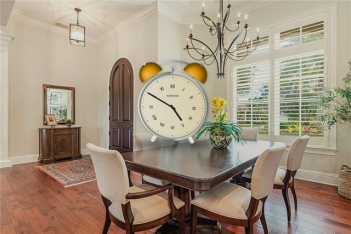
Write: 4:50
